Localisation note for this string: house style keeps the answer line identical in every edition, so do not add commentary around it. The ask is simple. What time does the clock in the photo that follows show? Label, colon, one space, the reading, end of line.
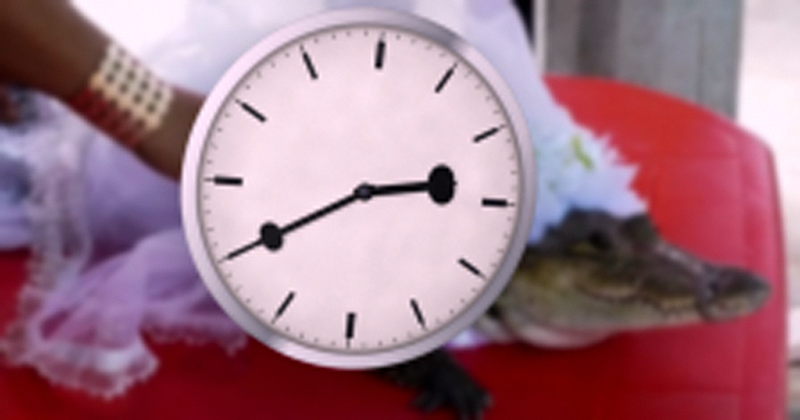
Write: 2:40
